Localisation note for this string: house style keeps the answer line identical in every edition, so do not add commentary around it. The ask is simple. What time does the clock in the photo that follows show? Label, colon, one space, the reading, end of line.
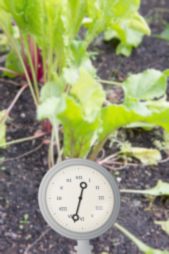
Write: 12:33
